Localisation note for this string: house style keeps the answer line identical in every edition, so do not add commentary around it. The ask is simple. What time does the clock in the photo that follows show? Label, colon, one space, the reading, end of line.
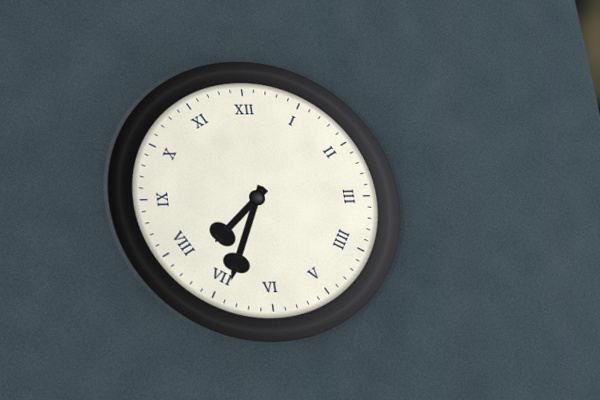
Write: 7:34
